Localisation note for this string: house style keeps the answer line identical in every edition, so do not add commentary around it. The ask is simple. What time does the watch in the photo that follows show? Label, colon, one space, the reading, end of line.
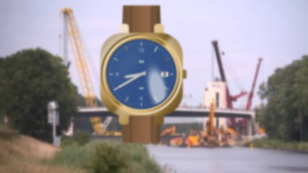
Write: 8:40
